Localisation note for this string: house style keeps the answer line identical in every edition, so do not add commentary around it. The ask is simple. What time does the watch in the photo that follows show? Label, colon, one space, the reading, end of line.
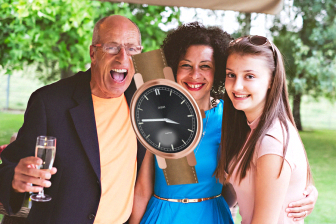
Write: 3:46
